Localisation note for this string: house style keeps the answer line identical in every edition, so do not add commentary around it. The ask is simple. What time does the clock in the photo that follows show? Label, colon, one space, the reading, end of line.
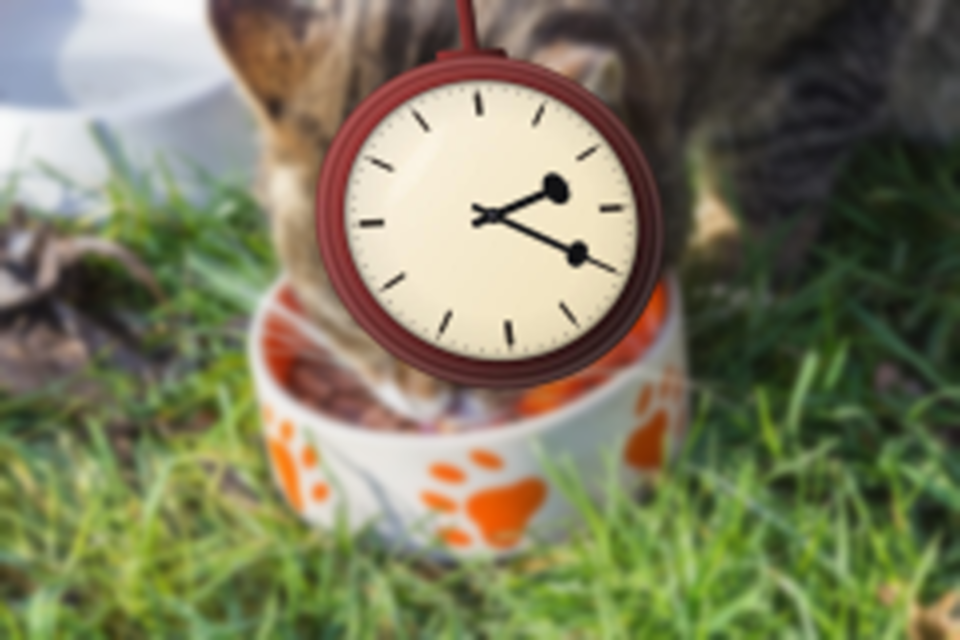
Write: 2:20
